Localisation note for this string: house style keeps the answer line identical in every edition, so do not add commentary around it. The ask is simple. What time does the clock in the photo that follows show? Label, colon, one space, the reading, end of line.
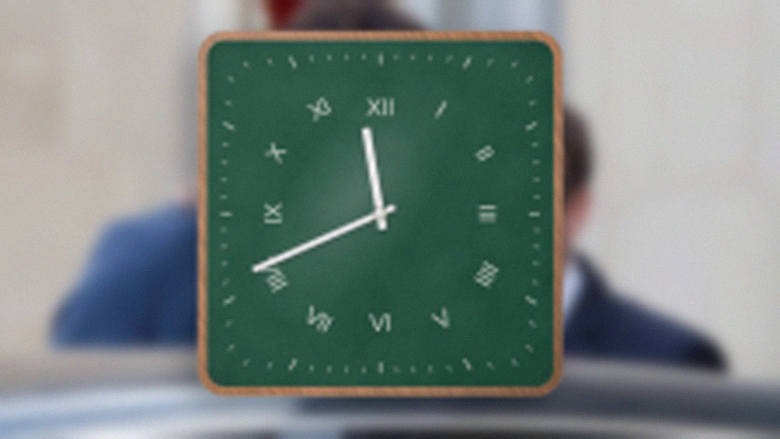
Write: 11:41
